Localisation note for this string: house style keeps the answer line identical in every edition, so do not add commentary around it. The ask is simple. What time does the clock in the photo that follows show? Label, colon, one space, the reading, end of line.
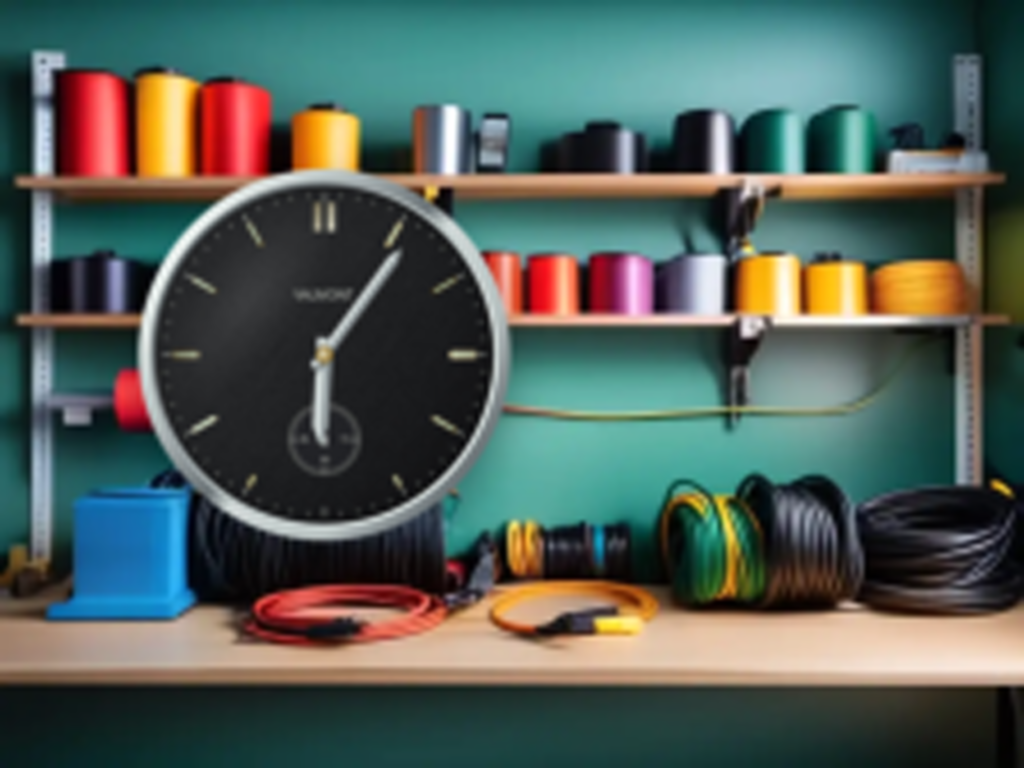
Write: 6:06
